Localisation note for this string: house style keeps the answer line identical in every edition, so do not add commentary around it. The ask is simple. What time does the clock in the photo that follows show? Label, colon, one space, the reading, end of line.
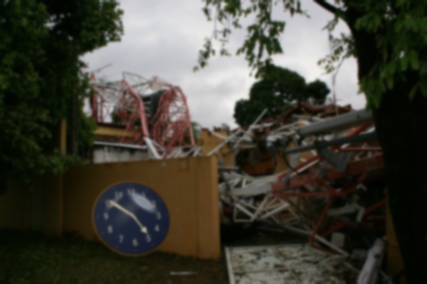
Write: 4:51
